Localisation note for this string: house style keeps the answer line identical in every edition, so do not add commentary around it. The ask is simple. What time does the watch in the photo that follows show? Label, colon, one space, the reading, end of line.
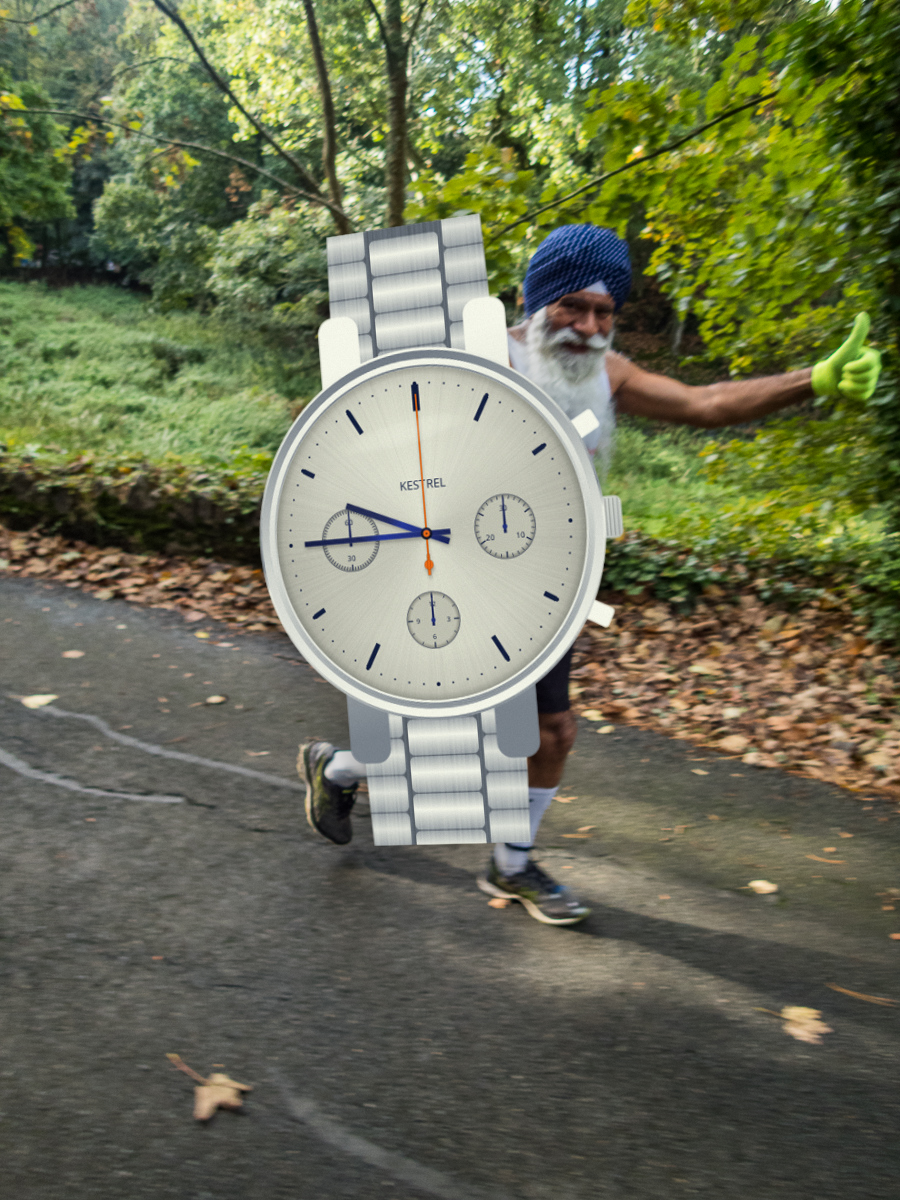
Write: 9:45
